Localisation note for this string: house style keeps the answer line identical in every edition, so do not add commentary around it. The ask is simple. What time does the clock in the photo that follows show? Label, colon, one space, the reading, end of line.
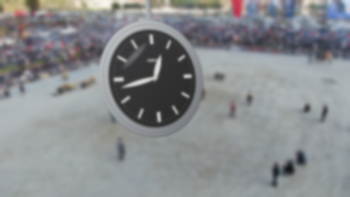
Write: 12:43
